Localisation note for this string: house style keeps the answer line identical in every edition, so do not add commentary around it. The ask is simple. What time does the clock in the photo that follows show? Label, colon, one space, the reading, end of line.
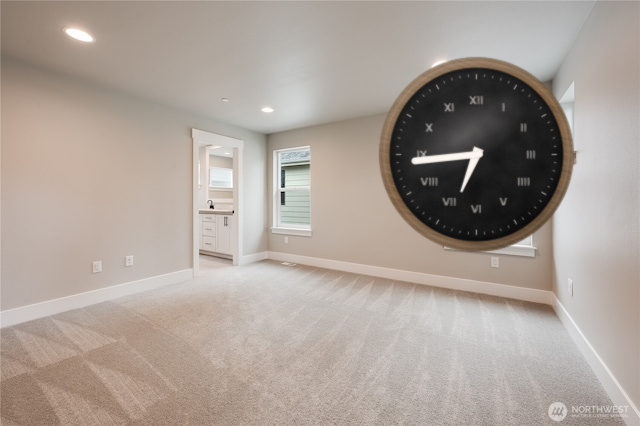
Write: 6:44
